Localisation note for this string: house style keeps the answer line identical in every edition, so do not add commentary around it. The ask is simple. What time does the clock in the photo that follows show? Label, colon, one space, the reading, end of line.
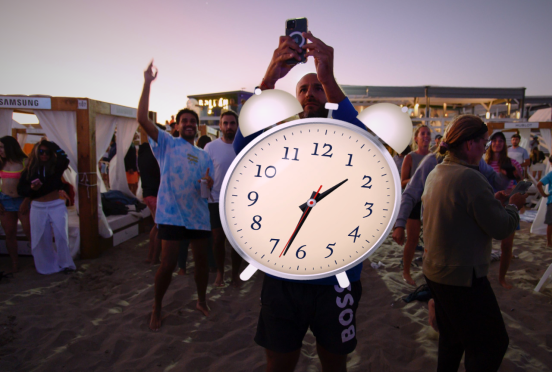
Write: 1:32:33
